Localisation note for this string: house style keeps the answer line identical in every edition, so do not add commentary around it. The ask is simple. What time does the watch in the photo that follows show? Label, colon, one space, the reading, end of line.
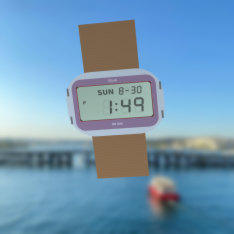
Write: 1:49
